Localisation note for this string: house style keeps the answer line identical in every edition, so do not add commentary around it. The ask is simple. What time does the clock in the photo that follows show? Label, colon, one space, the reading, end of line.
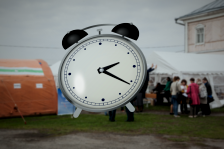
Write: 2:21
